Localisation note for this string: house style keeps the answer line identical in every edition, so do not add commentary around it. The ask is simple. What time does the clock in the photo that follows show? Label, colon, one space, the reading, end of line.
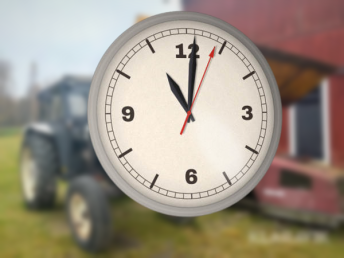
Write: 11:01:04
